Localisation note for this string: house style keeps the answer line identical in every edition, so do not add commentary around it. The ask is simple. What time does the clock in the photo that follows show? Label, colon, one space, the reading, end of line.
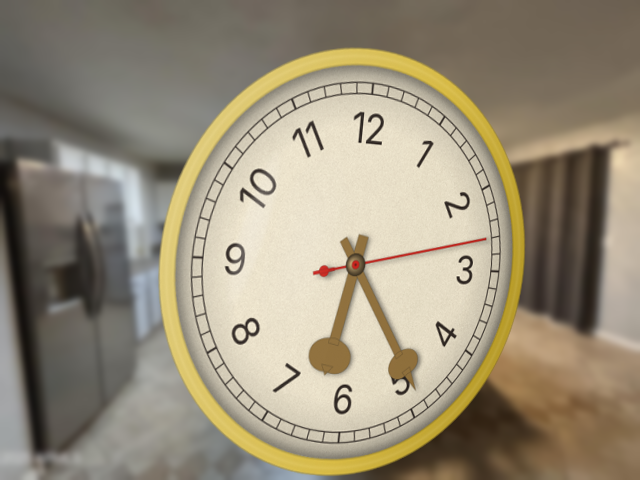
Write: 6:24:13
